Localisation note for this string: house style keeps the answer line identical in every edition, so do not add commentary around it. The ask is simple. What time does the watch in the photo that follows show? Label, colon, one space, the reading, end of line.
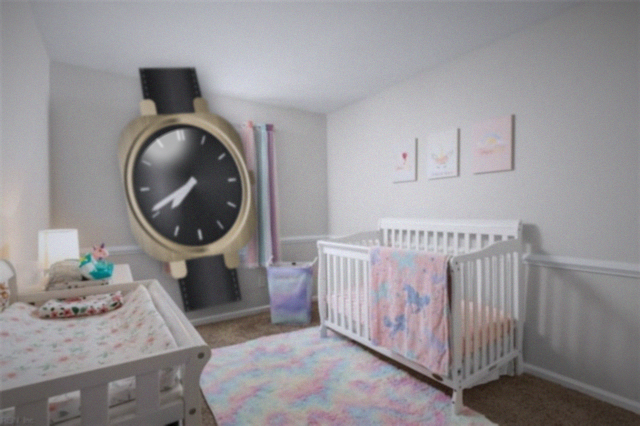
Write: 7:41
